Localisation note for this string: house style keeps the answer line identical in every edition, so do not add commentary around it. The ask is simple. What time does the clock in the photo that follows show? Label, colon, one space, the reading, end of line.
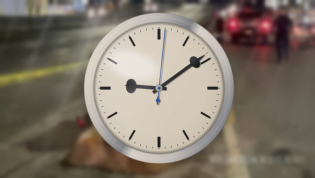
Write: 9:09:01
